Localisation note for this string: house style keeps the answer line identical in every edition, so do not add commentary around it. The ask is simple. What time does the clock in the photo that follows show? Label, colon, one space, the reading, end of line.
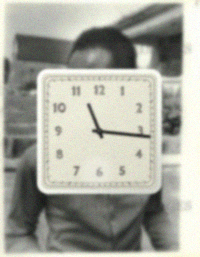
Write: 11:16
